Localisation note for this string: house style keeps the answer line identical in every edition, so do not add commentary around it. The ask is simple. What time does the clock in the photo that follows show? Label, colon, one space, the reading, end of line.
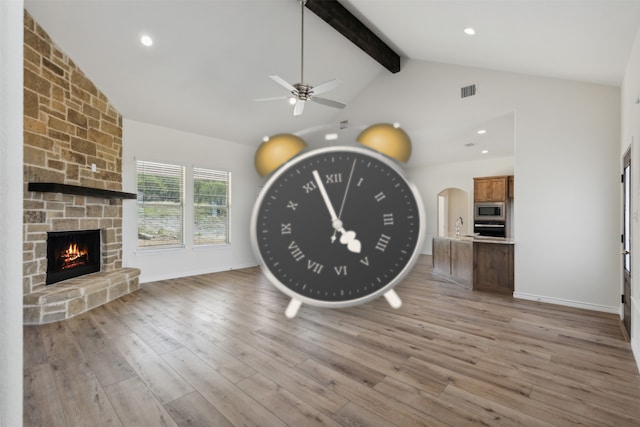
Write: 4:57:03
